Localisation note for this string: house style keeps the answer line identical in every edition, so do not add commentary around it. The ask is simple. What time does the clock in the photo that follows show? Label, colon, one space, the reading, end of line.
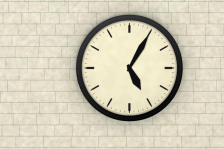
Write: 5:05
